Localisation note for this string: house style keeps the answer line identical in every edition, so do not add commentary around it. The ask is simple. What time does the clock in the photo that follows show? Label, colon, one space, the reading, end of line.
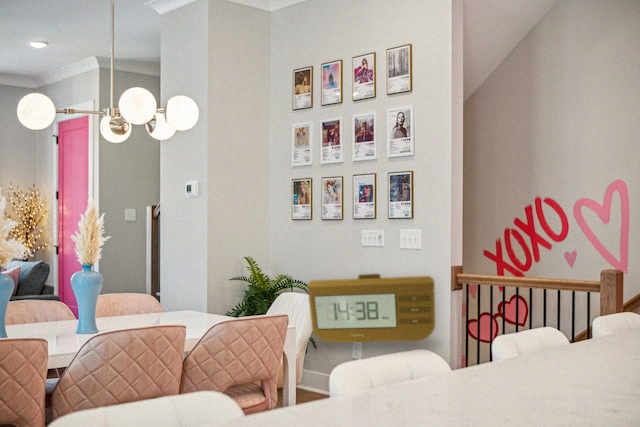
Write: 14:38
